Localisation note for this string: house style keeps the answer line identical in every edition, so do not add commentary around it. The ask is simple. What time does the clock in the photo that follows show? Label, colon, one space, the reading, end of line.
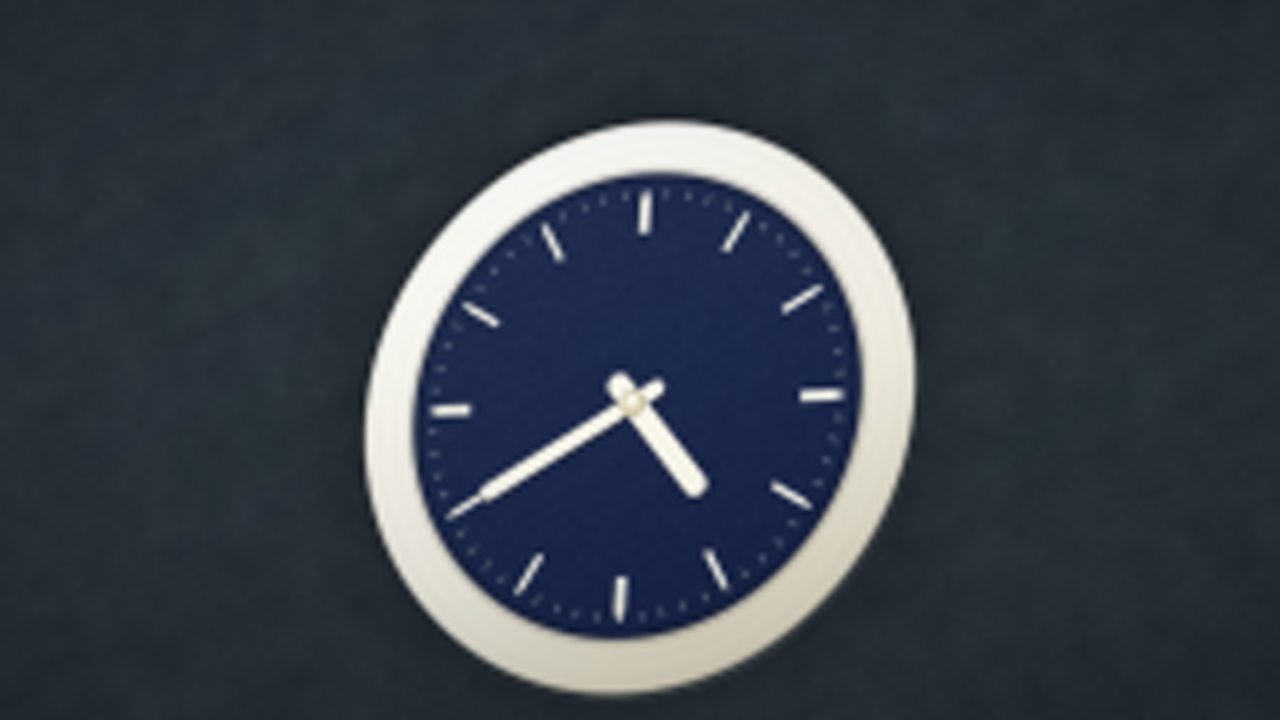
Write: 4:40
